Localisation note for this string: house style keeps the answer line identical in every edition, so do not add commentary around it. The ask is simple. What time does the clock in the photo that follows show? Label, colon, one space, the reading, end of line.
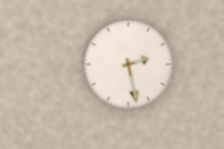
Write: 2:28
